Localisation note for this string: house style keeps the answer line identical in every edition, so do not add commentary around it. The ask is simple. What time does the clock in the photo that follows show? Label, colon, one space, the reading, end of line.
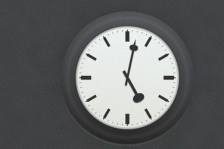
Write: 5:02
